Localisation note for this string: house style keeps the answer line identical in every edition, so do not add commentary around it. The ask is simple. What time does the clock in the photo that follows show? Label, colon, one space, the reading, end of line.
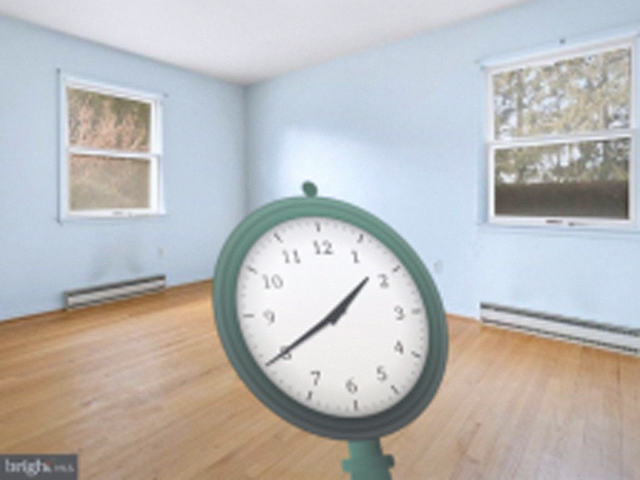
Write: 1:40
